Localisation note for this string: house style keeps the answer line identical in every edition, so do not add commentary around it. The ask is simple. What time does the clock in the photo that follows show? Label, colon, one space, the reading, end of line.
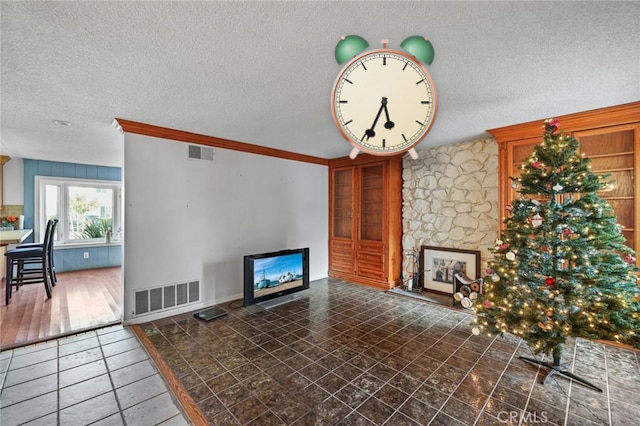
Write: 5:34
